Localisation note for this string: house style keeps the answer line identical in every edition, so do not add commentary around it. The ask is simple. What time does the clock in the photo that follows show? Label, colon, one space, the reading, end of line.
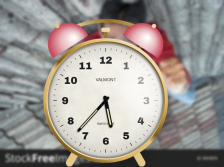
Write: 5:37
